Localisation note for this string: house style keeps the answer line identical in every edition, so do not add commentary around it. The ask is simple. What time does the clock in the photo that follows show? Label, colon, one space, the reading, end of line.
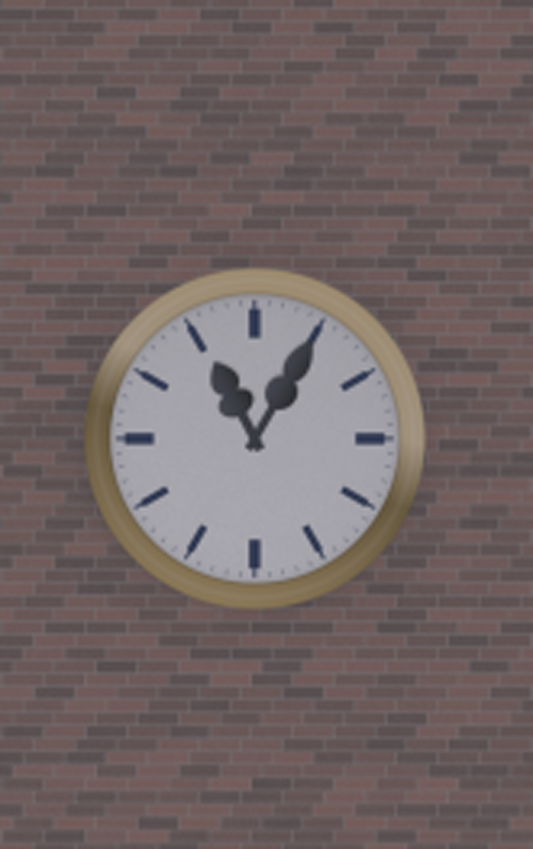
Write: 11:05
